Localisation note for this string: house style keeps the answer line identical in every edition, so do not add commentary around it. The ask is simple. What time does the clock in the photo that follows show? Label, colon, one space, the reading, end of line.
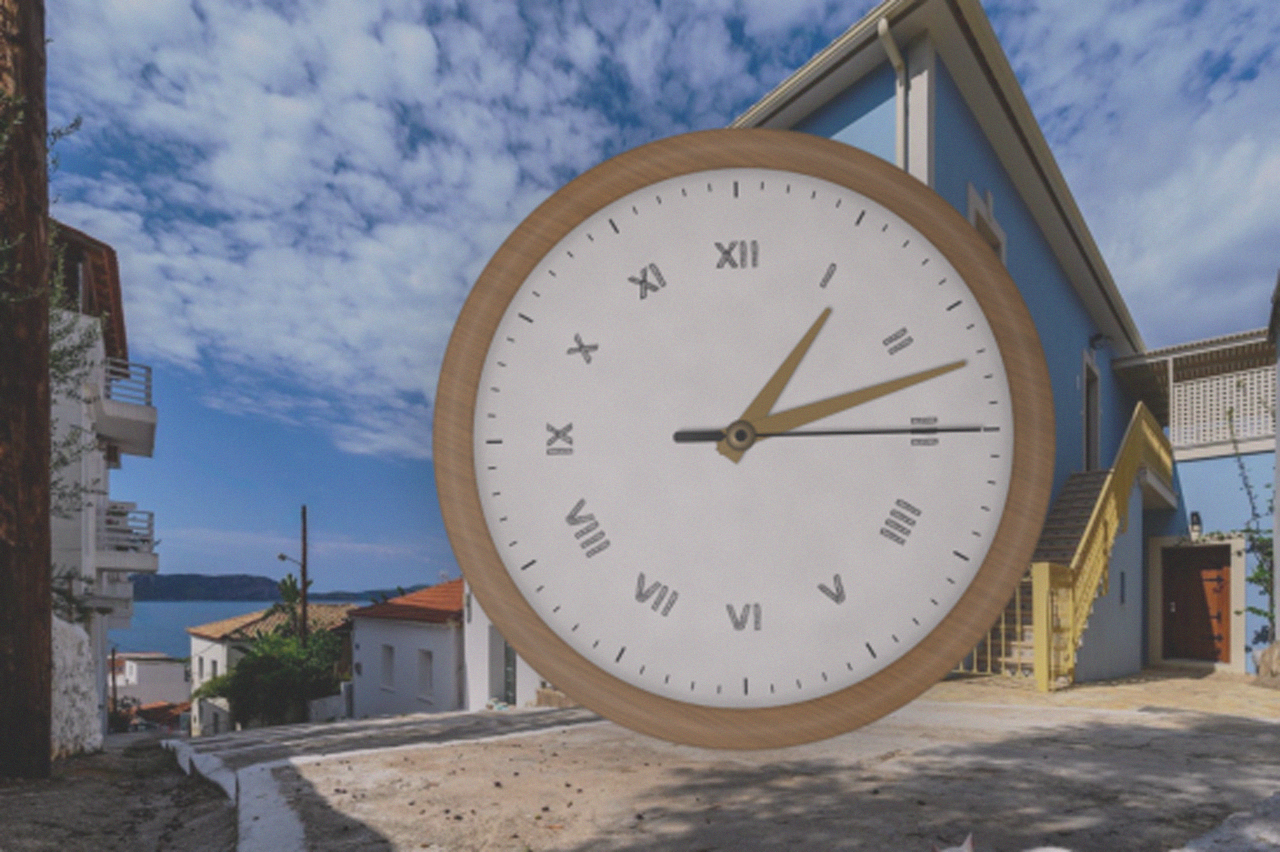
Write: 1:12:15
